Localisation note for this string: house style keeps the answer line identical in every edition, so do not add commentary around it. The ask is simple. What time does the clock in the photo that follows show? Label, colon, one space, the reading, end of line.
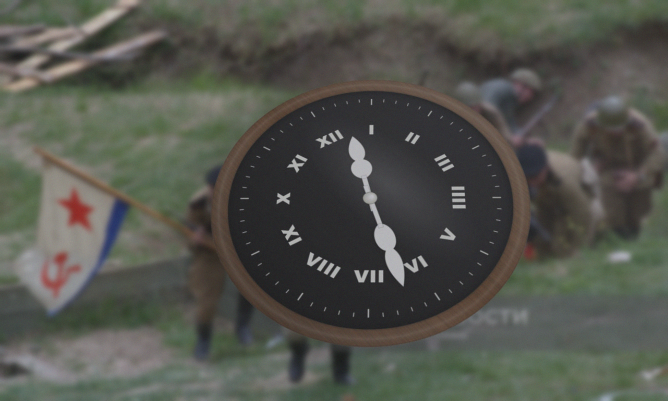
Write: 12:32
